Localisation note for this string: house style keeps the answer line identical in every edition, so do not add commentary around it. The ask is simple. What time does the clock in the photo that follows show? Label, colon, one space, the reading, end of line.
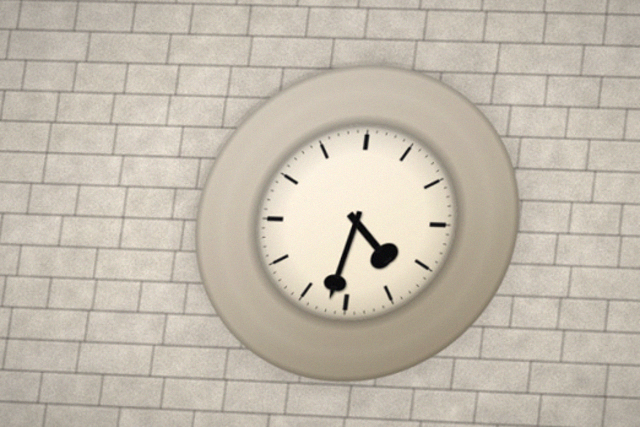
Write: 4:32
